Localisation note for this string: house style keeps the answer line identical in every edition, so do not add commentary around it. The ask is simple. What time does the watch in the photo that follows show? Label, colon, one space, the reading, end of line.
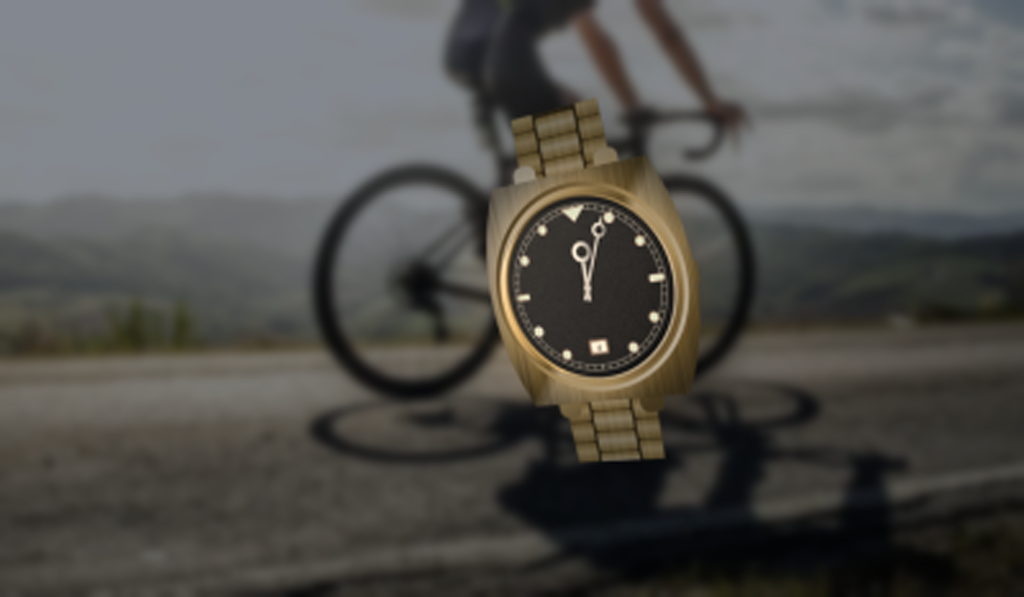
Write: 12:04
